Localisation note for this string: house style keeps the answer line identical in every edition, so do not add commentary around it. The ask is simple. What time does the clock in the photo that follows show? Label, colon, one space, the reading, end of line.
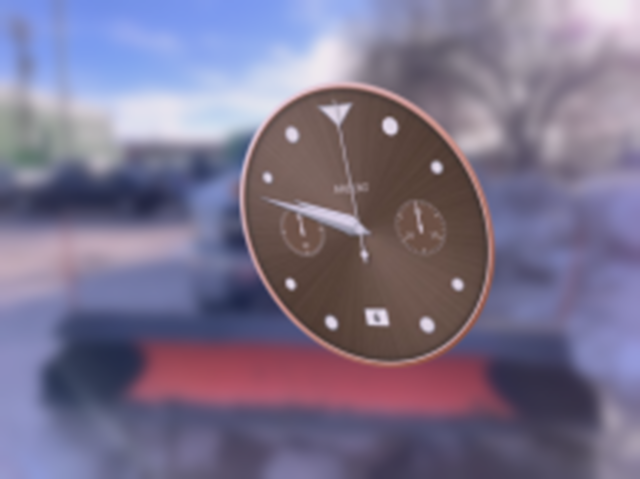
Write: 9:48
